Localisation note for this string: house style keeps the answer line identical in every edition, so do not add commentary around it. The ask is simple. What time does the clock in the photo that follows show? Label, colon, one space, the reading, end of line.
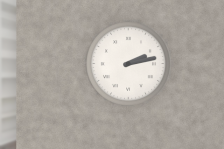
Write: 2:13
